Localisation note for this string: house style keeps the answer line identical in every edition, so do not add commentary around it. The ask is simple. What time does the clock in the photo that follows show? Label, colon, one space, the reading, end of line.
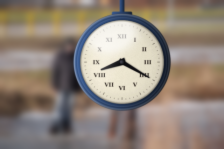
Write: 8:20
